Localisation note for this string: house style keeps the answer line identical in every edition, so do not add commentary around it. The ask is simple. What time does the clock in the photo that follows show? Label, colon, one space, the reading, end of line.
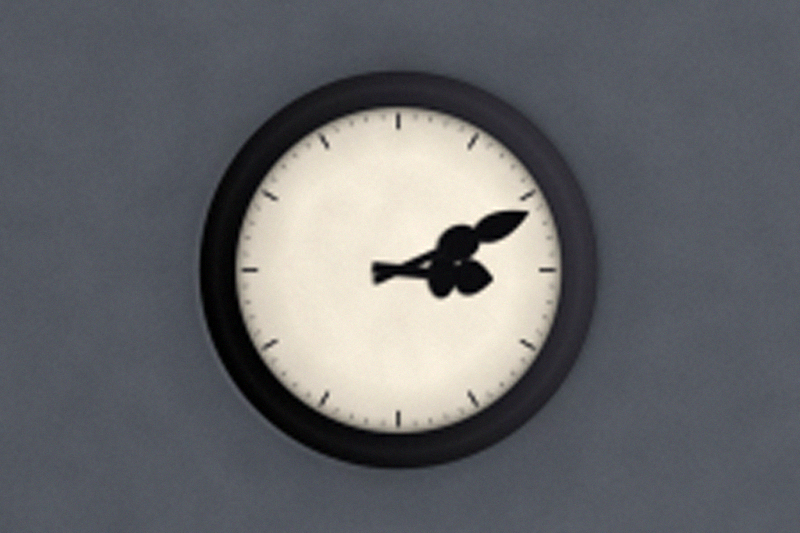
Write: 3:11
